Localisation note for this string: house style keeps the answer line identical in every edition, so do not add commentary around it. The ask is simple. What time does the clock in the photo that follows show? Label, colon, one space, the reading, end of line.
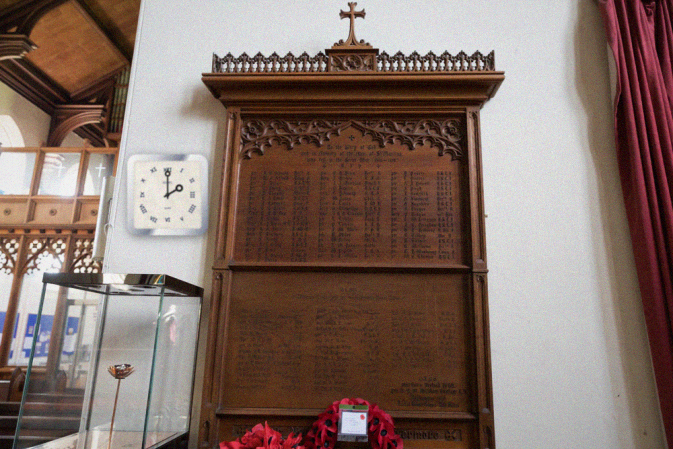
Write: 2:00
